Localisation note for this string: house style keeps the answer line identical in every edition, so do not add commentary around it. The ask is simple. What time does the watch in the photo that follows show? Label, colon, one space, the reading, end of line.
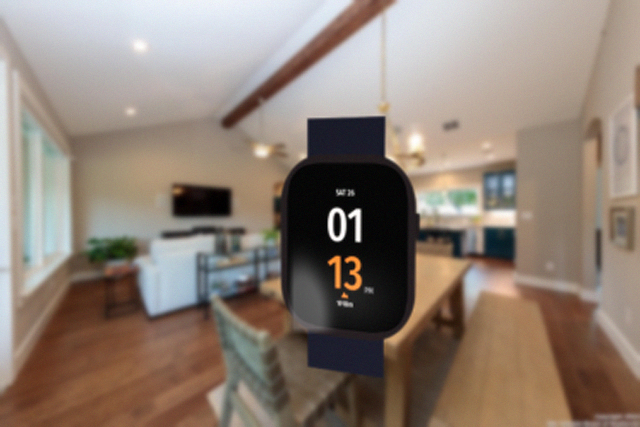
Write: 1:13
